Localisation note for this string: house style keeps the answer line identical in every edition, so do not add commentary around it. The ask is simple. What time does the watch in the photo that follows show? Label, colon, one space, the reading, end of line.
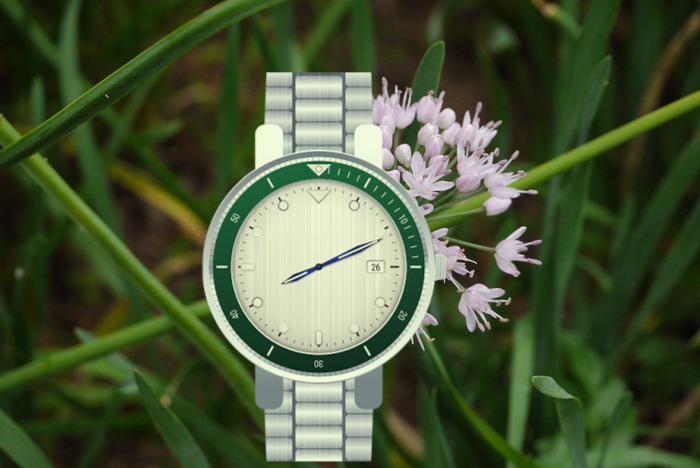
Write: 8:11
